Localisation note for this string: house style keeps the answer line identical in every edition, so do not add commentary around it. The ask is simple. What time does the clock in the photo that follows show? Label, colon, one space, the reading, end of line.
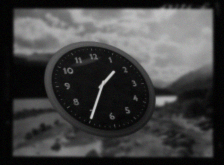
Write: 1:35
